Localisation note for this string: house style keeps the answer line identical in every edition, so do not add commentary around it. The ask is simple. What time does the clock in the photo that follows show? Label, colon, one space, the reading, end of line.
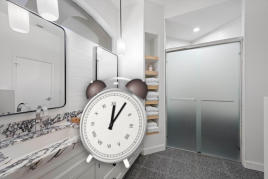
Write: 12:05
